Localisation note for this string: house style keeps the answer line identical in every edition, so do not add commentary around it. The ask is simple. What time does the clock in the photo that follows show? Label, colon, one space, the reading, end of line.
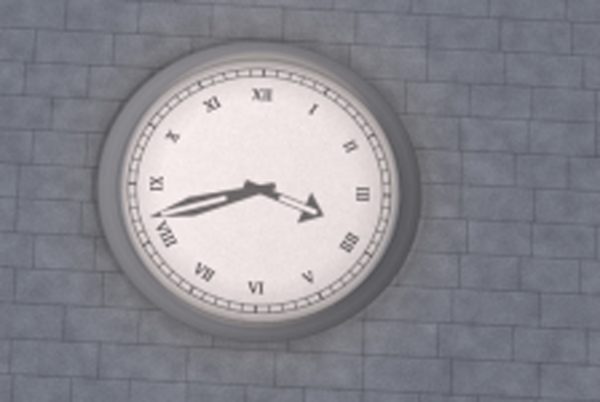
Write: 3:42
